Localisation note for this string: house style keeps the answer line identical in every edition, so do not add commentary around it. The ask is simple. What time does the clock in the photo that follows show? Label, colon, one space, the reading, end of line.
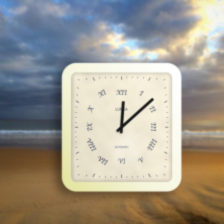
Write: 12:08
